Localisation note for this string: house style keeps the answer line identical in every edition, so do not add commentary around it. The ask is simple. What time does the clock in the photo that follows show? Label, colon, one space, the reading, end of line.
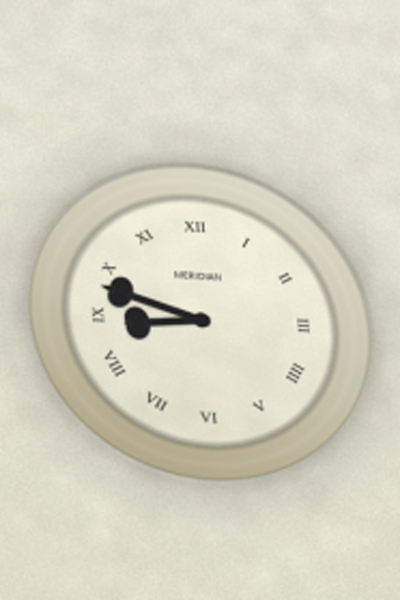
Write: 8:48
